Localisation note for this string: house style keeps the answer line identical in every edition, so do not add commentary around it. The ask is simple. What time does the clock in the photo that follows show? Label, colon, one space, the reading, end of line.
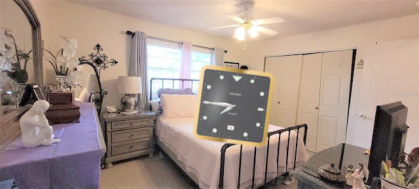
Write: 7:45
